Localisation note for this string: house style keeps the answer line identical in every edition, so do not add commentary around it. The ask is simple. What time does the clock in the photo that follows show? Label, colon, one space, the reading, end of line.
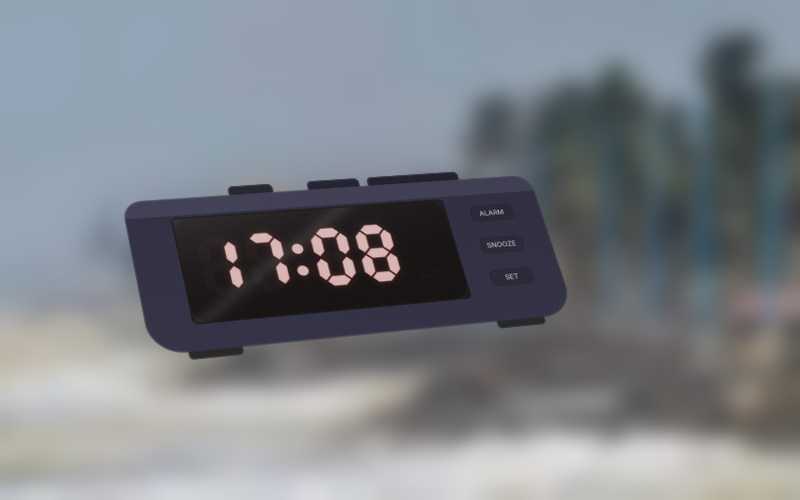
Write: 17:08
